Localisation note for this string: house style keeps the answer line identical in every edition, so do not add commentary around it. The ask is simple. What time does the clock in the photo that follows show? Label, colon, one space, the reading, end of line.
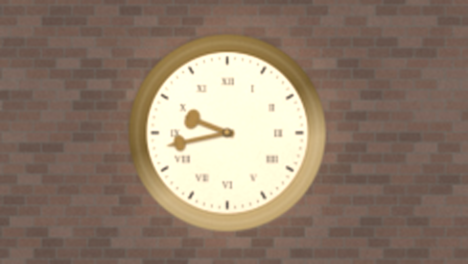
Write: 9:43
